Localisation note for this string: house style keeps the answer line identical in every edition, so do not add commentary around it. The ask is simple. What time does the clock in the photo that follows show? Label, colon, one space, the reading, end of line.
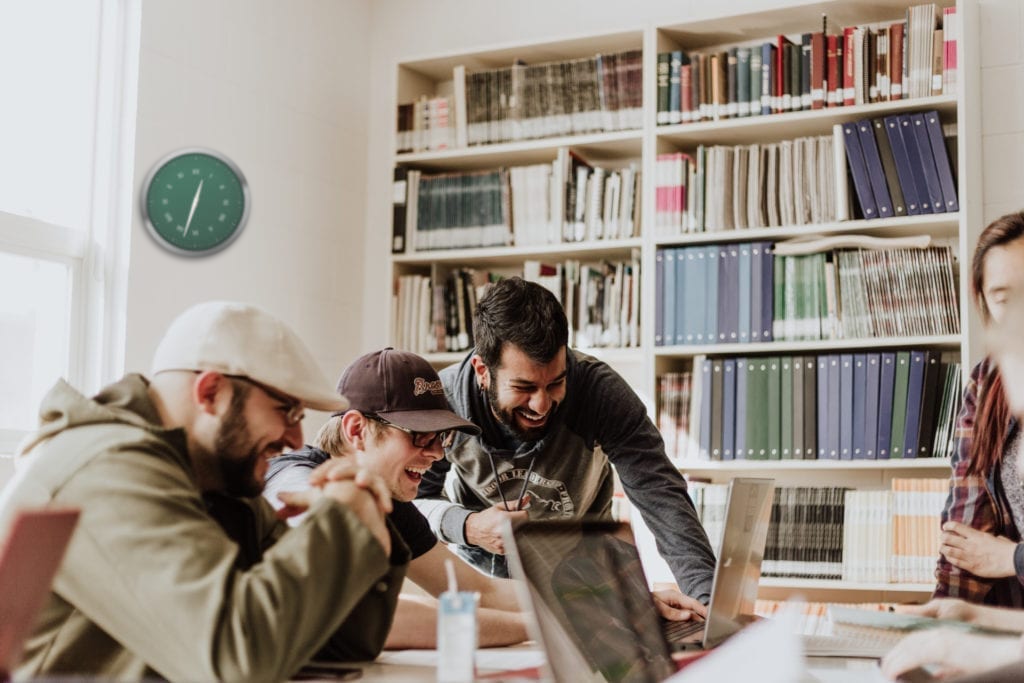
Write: 12:33
